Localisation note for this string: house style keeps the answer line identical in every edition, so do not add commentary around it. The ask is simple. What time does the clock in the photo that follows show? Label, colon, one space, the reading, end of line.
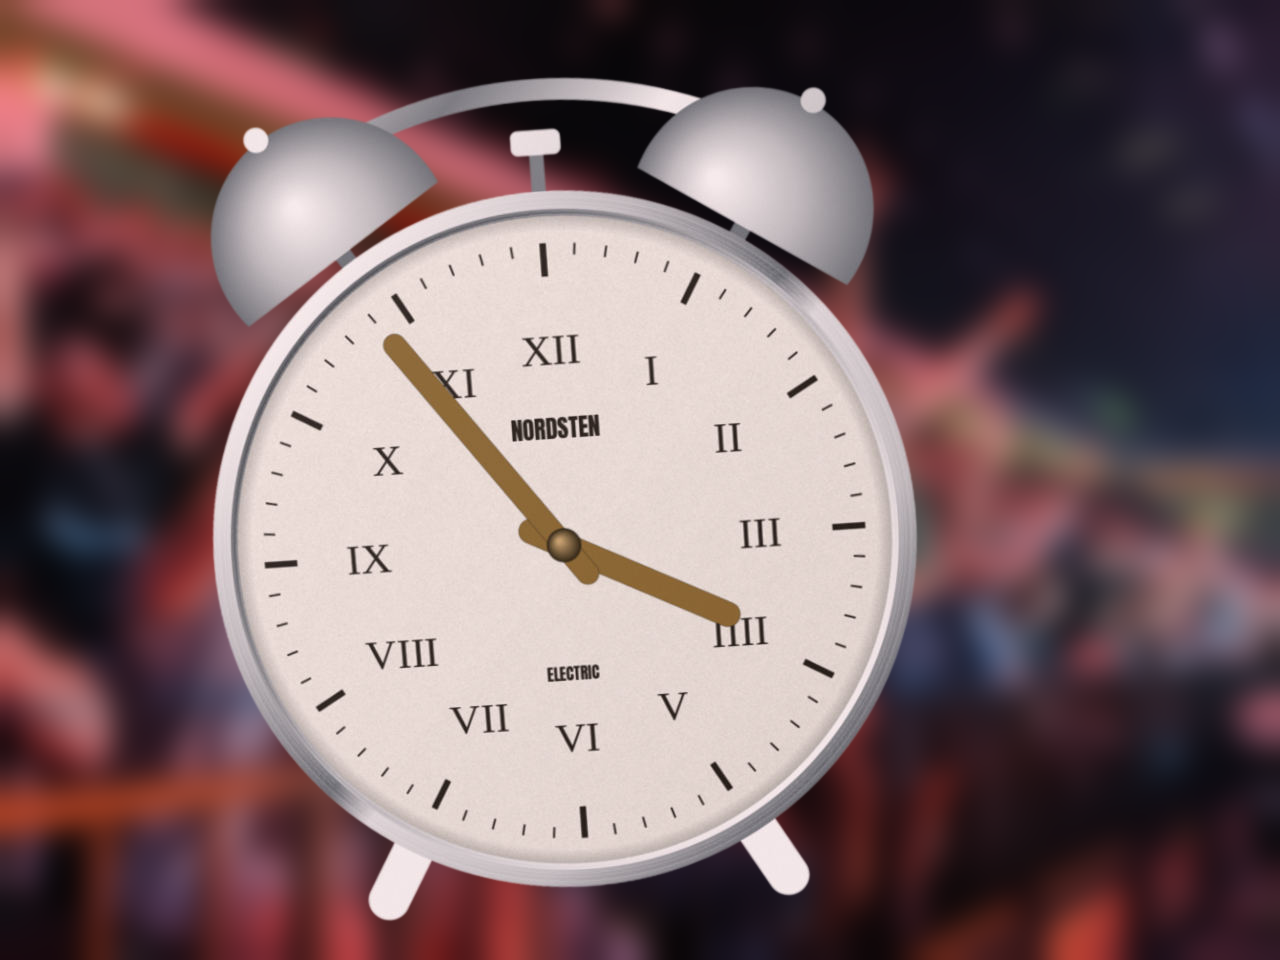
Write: 3:54
